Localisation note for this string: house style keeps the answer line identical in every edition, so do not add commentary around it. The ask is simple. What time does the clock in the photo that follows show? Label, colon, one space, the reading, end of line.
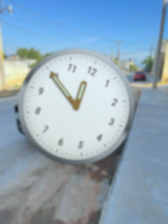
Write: 11:50
